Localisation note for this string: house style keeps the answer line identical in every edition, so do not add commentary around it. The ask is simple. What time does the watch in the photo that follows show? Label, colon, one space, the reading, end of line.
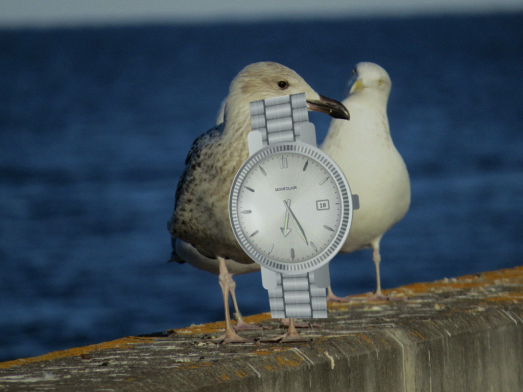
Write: 6:26
